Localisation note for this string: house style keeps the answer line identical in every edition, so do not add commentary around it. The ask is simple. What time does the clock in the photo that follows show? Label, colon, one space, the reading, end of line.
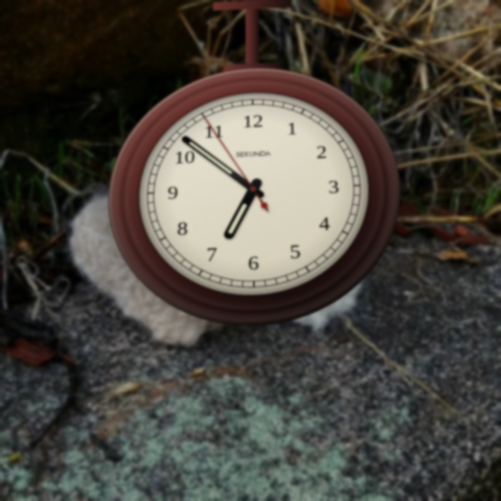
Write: 6:51:55
